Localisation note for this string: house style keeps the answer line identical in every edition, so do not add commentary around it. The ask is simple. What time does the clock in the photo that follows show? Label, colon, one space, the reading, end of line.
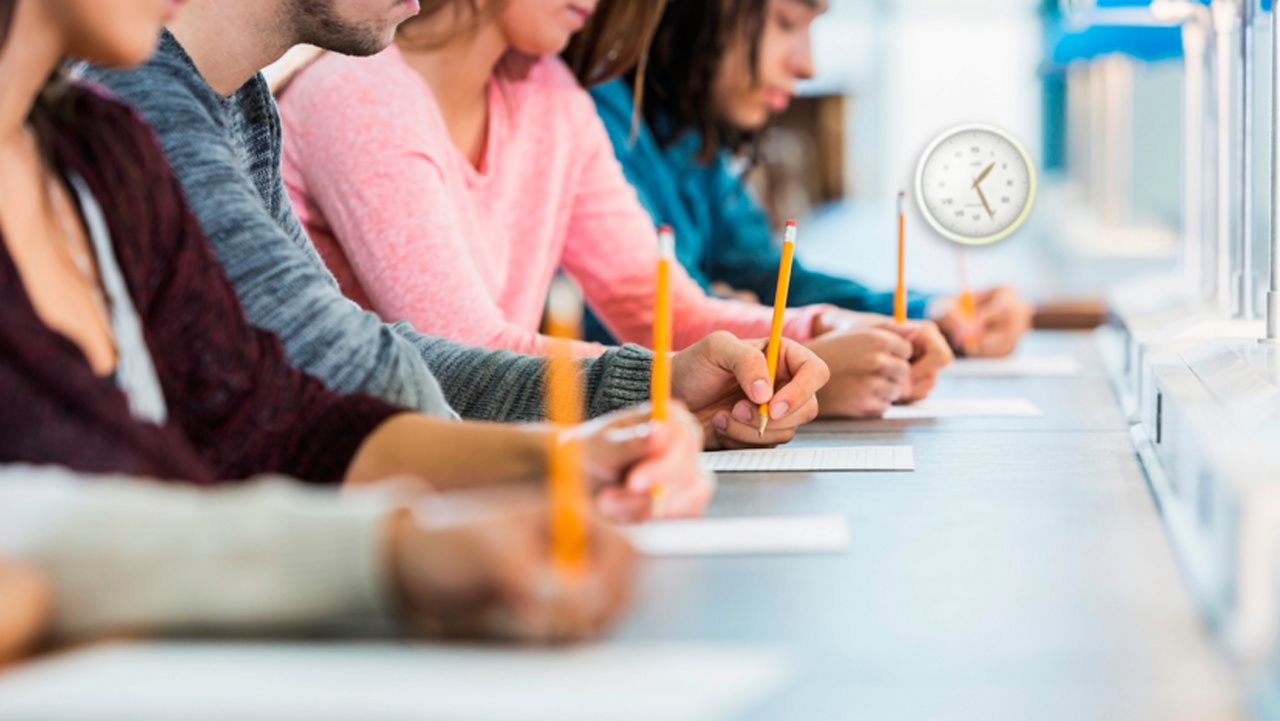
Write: 1:26
